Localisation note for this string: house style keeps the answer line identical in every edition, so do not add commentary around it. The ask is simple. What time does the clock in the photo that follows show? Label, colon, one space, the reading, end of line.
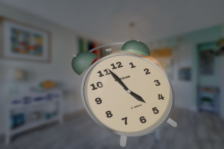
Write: 4:57
